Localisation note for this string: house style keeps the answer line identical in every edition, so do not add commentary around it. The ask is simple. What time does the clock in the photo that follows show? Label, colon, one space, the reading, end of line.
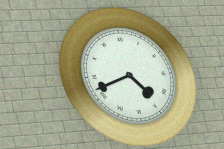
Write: 4:42
